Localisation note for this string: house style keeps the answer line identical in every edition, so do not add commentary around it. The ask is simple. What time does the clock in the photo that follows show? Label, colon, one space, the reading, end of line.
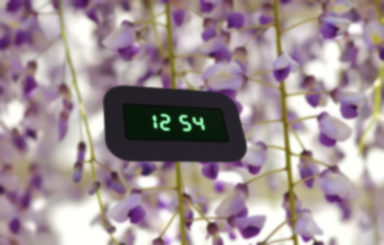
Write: 12:54
